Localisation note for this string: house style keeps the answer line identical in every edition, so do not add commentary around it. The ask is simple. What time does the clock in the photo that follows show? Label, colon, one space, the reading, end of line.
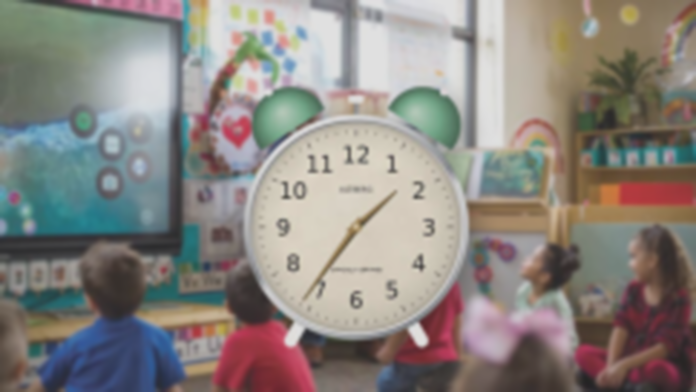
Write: 1:36
